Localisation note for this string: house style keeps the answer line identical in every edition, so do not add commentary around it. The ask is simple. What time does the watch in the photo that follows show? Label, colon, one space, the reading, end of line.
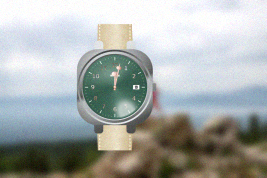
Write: 12:02
